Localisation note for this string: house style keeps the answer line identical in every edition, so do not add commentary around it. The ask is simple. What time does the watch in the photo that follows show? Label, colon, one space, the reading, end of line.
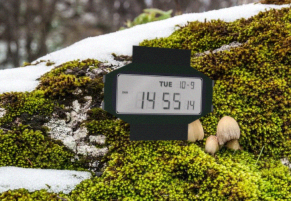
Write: 14:55:14
